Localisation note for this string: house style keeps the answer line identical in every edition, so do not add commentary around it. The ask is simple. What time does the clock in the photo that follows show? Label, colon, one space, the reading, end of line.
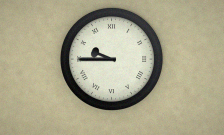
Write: 9:45
